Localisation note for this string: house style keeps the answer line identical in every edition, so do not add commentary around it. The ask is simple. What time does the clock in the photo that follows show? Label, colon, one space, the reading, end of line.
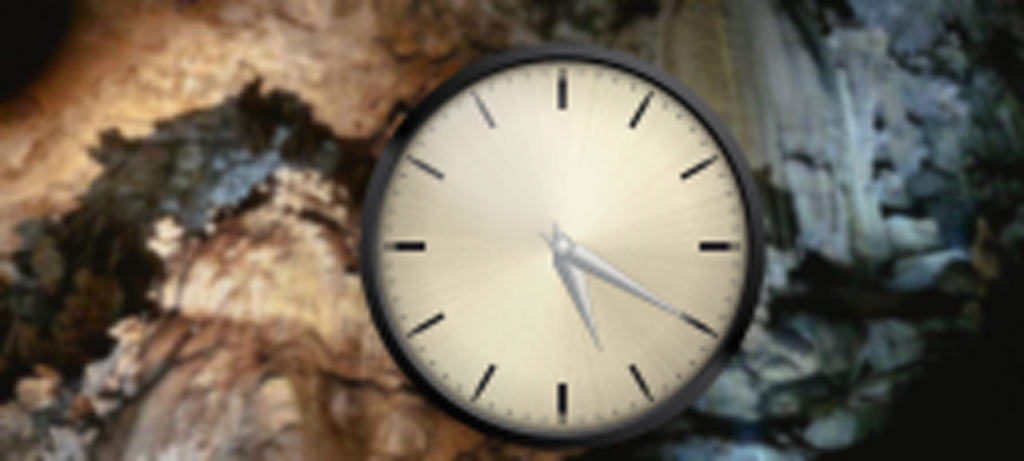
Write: 5:20
